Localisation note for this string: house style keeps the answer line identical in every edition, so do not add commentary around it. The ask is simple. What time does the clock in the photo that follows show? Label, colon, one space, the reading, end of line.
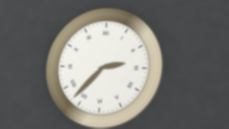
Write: 2:37
